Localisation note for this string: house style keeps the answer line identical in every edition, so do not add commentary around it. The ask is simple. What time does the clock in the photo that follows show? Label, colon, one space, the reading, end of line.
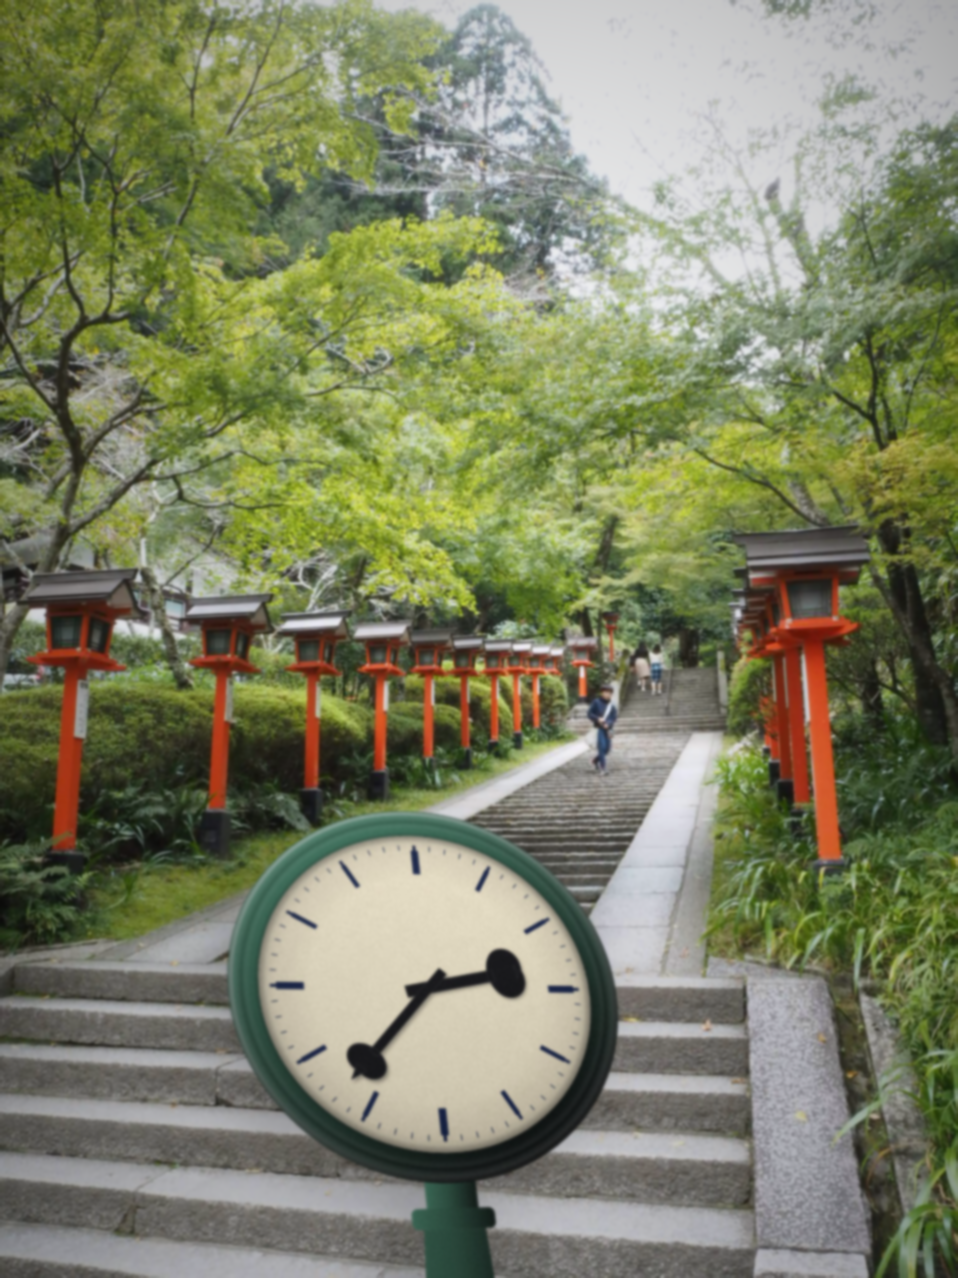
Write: 2:37
